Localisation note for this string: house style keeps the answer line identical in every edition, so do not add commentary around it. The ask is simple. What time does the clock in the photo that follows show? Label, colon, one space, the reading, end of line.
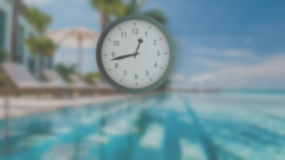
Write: 12:43
